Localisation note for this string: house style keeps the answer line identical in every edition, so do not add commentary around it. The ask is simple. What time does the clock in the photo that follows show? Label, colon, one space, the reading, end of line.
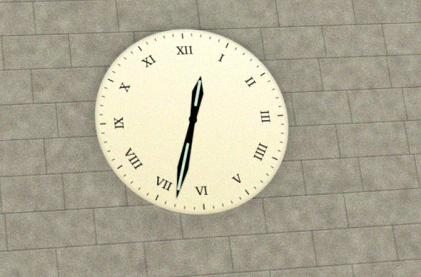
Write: 12:33
